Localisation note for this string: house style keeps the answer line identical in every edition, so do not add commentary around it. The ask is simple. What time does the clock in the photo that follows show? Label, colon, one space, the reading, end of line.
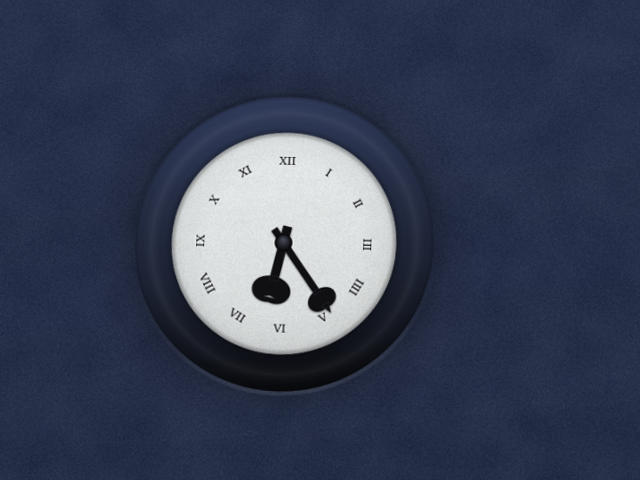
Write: 6:24
